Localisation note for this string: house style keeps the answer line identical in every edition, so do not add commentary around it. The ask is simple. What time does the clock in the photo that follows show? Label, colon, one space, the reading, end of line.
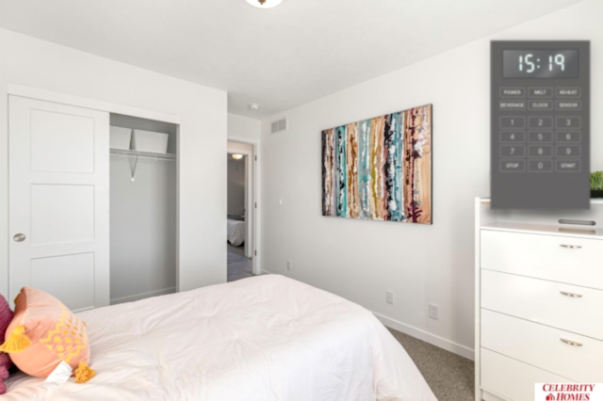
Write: 15:19
